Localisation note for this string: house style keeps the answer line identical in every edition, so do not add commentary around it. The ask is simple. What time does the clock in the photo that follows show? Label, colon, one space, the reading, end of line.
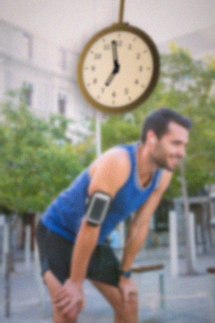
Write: 6:58
